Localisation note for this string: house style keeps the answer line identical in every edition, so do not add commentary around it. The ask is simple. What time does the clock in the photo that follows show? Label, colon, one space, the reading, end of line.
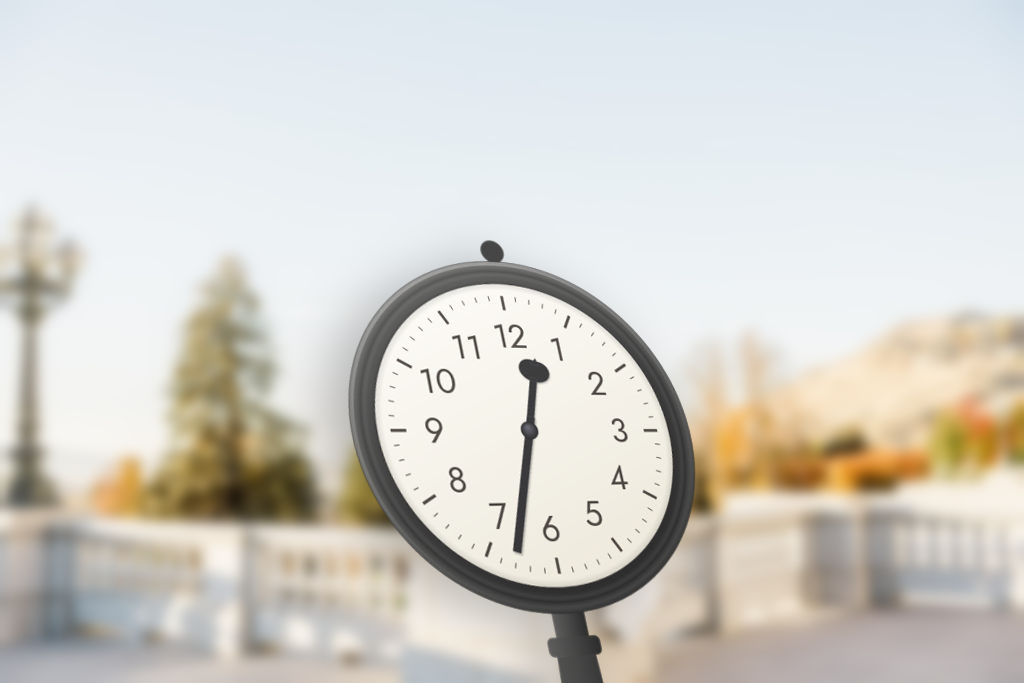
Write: 12:33
